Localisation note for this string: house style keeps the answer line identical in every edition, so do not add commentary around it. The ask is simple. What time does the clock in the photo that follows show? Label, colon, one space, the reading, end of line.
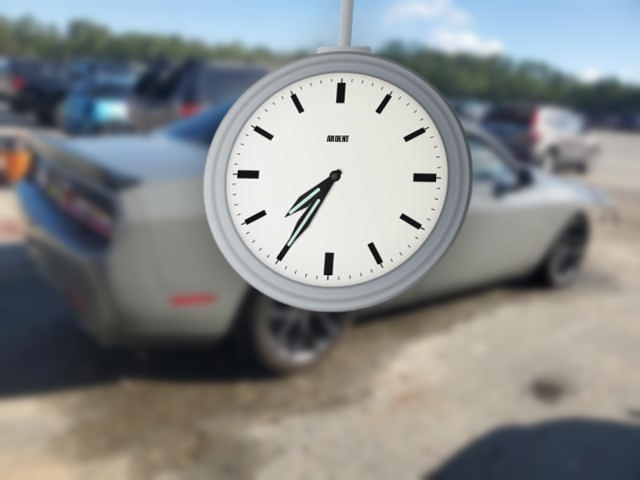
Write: 7:35
